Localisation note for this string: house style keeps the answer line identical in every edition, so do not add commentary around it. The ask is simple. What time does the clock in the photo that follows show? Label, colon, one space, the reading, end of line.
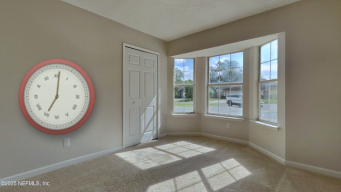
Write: 7:01
